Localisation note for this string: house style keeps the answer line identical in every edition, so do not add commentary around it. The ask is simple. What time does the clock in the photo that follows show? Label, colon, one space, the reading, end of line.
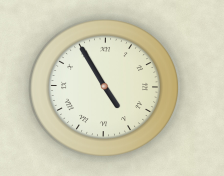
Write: 4:55
